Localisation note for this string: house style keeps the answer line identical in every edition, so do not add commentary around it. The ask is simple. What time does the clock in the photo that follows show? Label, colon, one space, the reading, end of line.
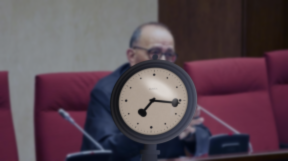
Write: 7:16
